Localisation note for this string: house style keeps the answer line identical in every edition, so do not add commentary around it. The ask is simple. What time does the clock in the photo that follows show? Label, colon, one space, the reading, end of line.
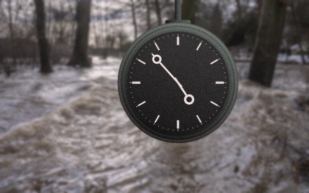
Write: 4:53
